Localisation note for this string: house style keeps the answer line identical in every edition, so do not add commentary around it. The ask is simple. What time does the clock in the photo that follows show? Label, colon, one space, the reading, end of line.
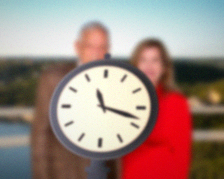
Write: 11:18
